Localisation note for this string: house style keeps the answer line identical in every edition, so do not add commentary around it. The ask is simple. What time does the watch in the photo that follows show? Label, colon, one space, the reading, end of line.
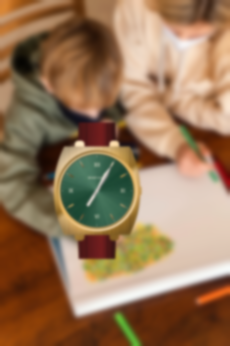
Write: 7:05
